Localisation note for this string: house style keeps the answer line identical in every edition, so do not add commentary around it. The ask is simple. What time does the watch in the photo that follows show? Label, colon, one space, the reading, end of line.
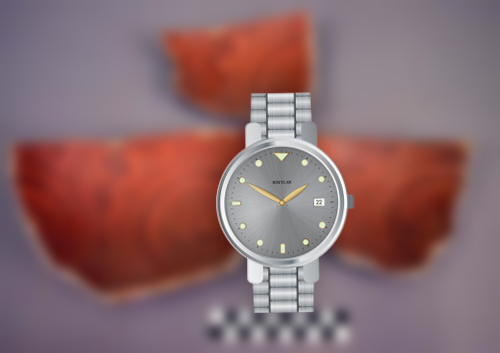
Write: 1:50
